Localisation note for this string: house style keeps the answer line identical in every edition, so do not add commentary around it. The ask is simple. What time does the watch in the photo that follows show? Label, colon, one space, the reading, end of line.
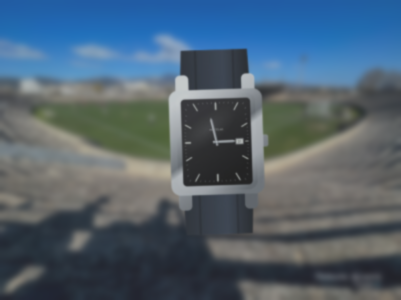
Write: 2:58
